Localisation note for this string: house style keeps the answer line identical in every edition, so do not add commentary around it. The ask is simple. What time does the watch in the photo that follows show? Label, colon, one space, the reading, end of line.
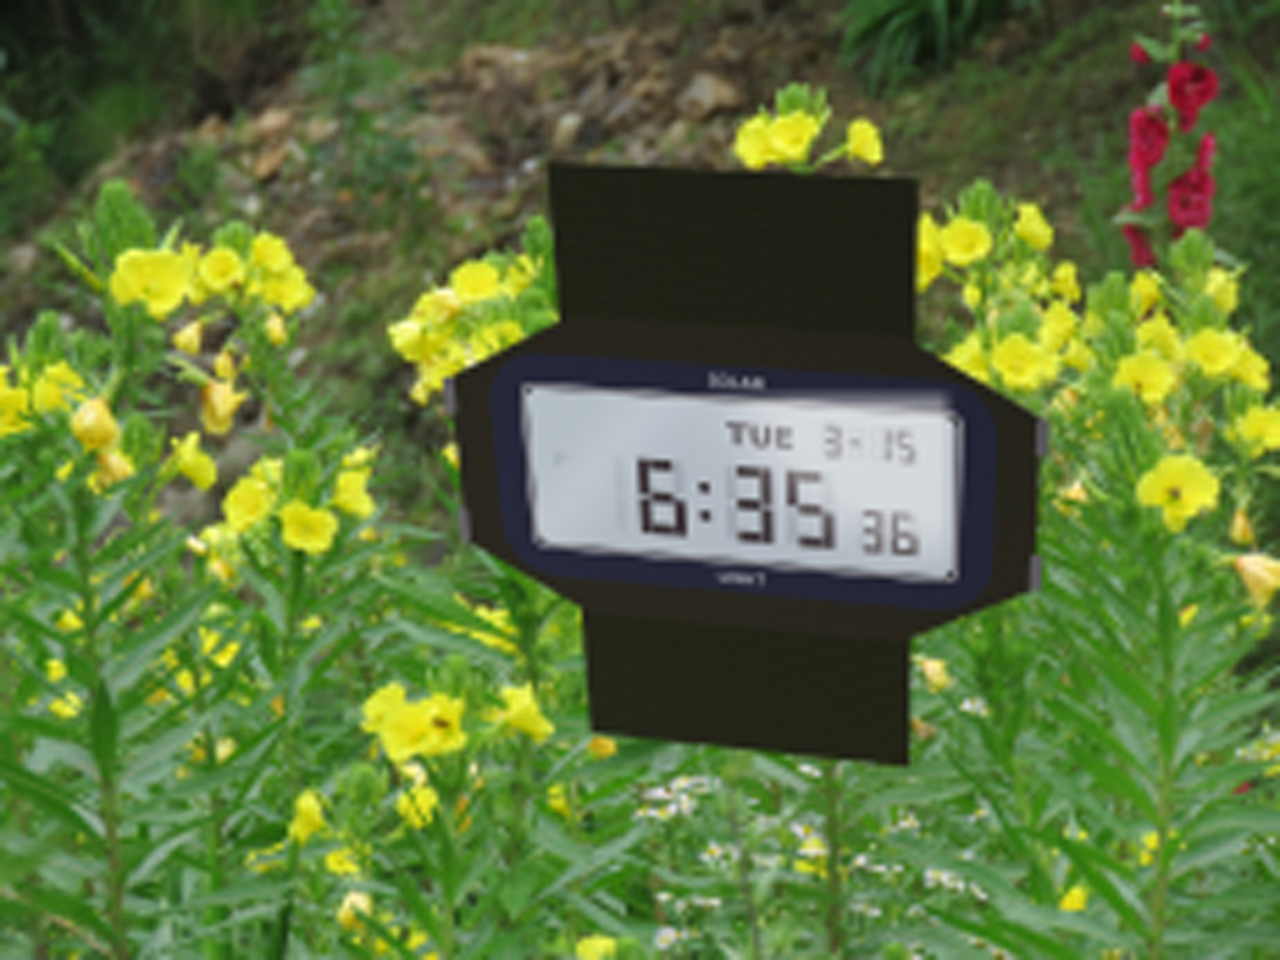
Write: 6:35:36
